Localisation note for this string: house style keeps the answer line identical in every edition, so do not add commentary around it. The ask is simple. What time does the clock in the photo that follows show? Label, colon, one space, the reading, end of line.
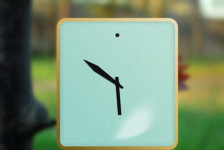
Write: 5:51
